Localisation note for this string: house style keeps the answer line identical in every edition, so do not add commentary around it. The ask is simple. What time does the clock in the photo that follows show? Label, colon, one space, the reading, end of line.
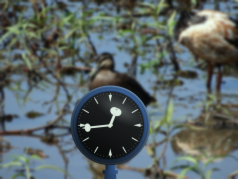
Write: 12:44
